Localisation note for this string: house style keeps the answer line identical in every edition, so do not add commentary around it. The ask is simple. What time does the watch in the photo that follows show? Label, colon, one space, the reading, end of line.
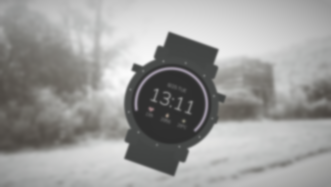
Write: 13:11
